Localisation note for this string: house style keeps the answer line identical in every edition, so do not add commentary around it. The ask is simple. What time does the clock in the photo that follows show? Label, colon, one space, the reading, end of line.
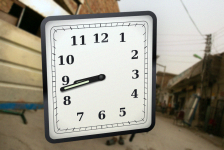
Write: 8:43
